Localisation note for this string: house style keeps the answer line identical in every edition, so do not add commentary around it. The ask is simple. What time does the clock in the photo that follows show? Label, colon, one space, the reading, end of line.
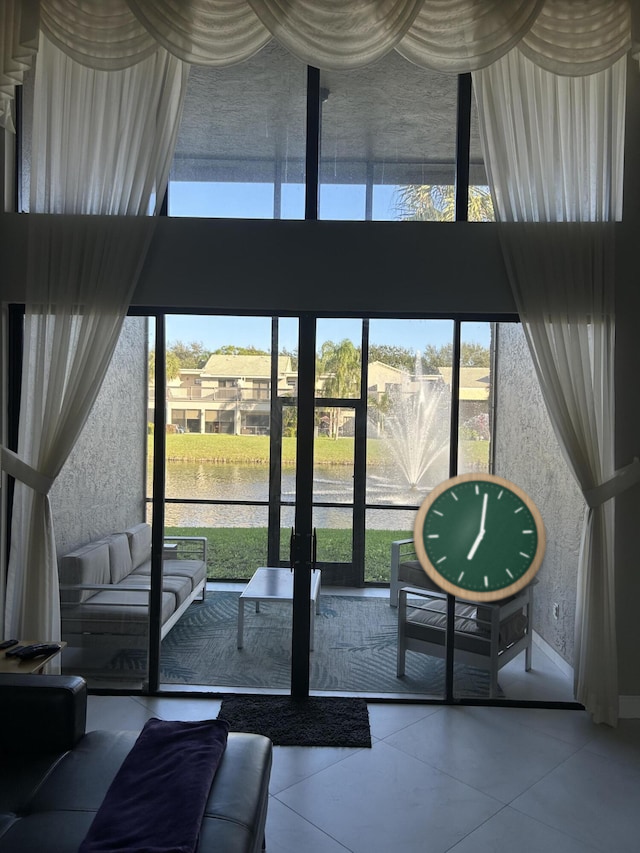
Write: 7:02
